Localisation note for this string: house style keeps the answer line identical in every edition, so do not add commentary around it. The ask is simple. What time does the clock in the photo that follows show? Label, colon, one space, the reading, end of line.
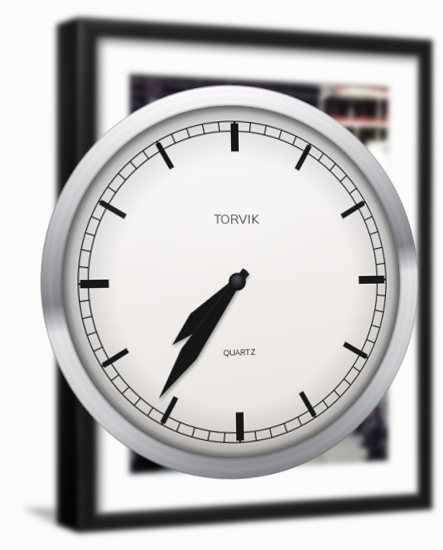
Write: 7:36
